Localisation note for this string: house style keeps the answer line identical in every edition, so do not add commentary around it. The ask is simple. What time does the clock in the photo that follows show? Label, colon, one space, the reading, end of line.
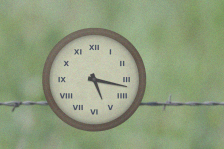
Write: 5:17
